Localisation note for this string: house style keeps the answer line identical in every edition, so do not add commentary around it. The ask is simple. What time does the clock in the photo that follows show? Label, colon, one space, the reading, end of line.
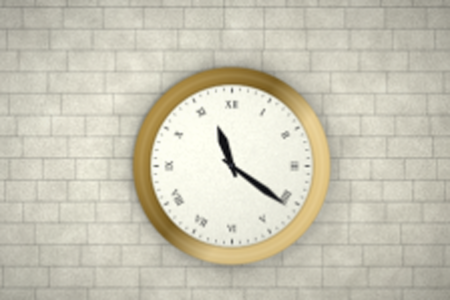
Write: 11:21
